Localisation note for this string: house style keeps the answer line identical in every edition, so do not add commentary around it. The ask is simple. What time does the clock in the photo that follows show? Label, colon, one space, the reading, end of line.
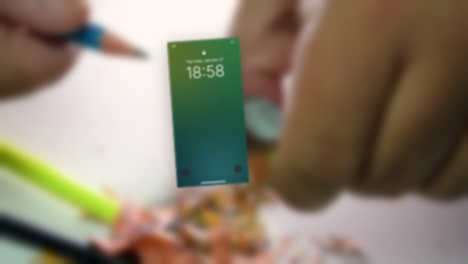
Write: 18:58
